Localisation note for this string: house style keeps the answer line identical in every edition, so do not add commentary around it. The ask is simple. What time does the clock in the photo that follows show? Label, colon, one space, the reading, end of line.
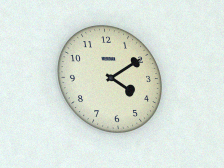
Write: 4:10
